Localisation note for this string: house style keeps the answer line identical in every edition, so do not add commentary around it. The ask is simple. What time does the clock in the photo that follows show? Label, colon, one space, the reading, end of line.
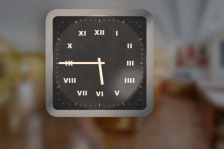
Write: 5:45
